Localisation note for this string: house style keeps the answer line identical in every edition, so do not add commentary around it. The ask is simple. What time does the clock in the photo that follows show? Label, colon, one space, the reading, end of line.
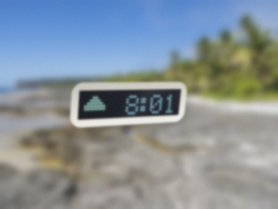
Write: 8:01
